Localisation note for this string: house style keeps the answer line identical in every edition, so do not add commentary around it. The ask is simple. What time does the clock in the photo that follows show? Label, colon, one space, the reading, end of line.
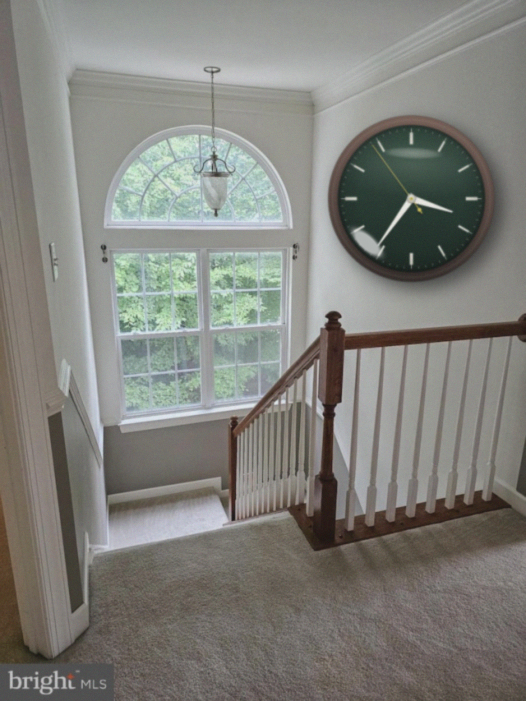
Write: 3:35:54
